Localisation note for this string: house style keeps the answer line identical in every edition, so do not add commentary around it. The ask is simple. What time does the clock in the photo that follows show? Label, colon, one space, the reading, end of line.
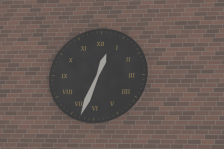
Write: 12:33
